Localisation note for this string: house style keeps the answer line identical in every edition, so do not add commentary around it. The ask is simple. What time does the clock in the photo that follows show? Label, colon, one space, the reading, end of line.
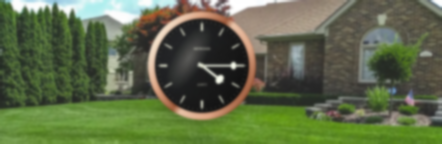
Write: 4:15
